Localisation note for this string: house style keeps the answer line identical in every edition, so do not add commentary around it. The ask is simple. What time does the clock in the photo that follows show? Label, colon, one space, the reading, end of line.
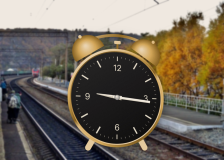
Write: 9:16
